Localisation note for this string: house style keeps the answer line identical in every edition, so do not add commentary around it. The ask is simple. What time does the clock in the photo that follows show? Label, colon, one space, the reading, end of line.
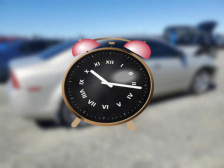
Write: 10:16
